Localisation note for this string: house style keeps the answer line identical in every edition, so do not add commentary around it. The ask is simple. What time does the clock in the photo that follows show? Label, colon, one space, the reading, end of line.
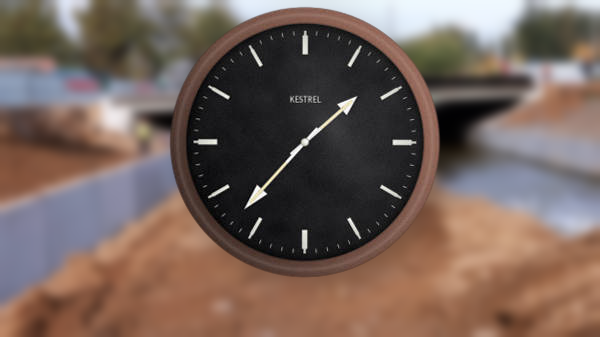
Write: 1:37
